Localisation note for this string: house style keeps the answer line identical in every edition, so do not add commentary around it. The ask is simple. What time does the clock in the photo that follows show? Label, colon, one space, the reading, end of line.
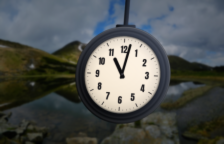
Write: 11:02
